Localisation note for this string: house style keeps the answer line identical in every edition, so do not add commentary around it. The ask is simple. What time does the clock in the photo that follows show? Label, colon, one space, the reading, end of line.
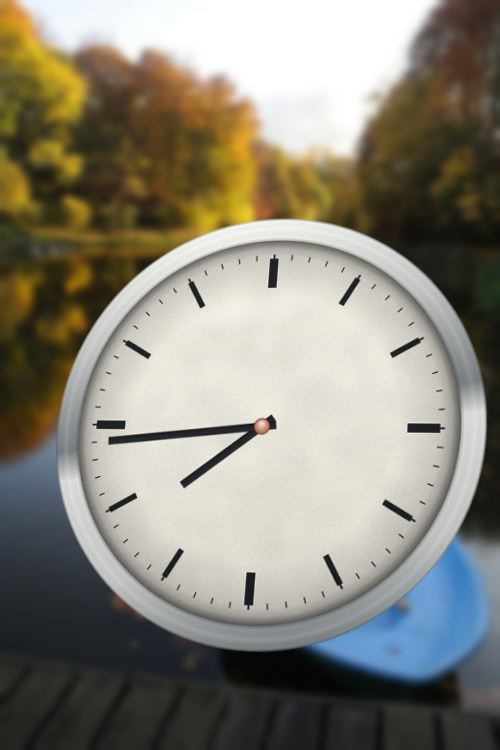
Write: 7:44
